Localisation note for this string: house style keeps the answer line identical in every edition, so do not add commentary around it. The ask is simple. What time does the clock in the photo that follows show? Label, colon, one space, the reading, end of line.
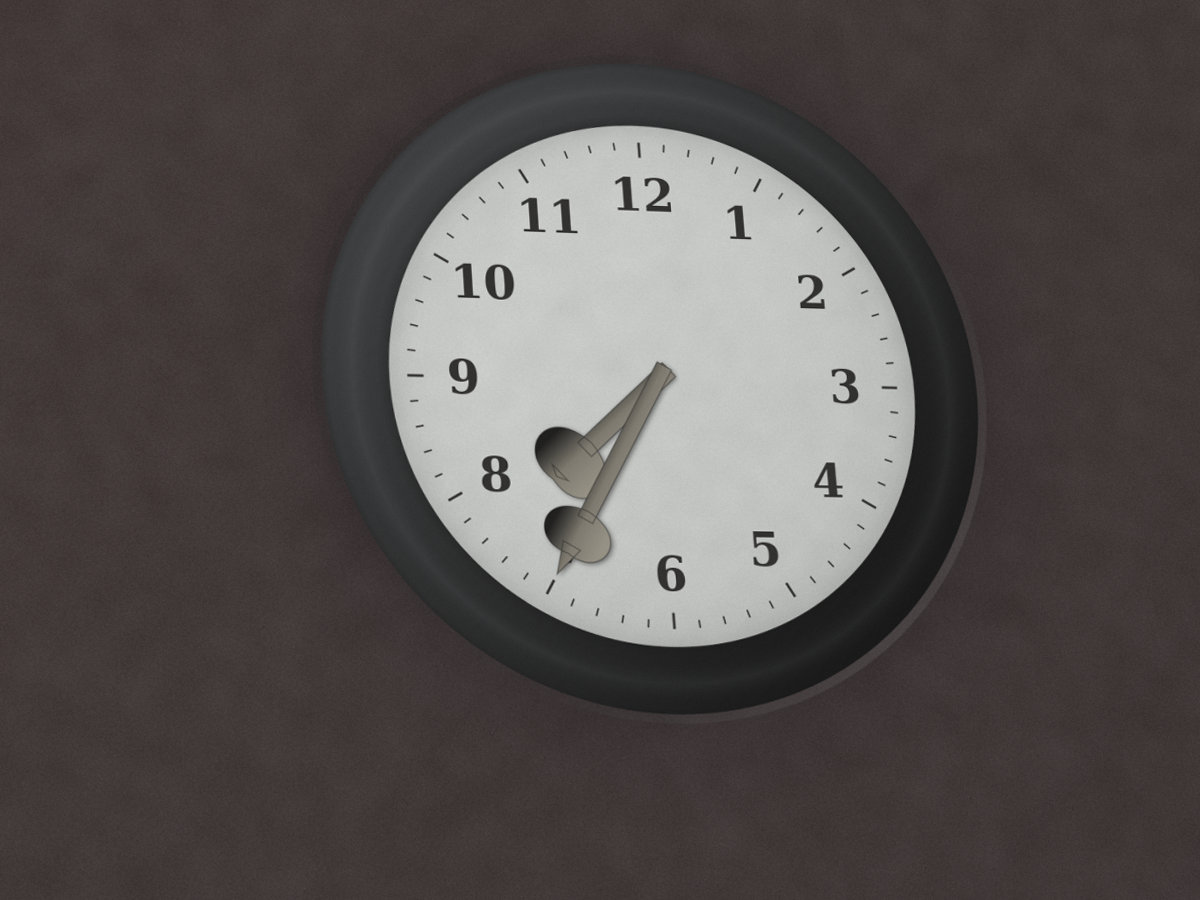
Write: 7:35
